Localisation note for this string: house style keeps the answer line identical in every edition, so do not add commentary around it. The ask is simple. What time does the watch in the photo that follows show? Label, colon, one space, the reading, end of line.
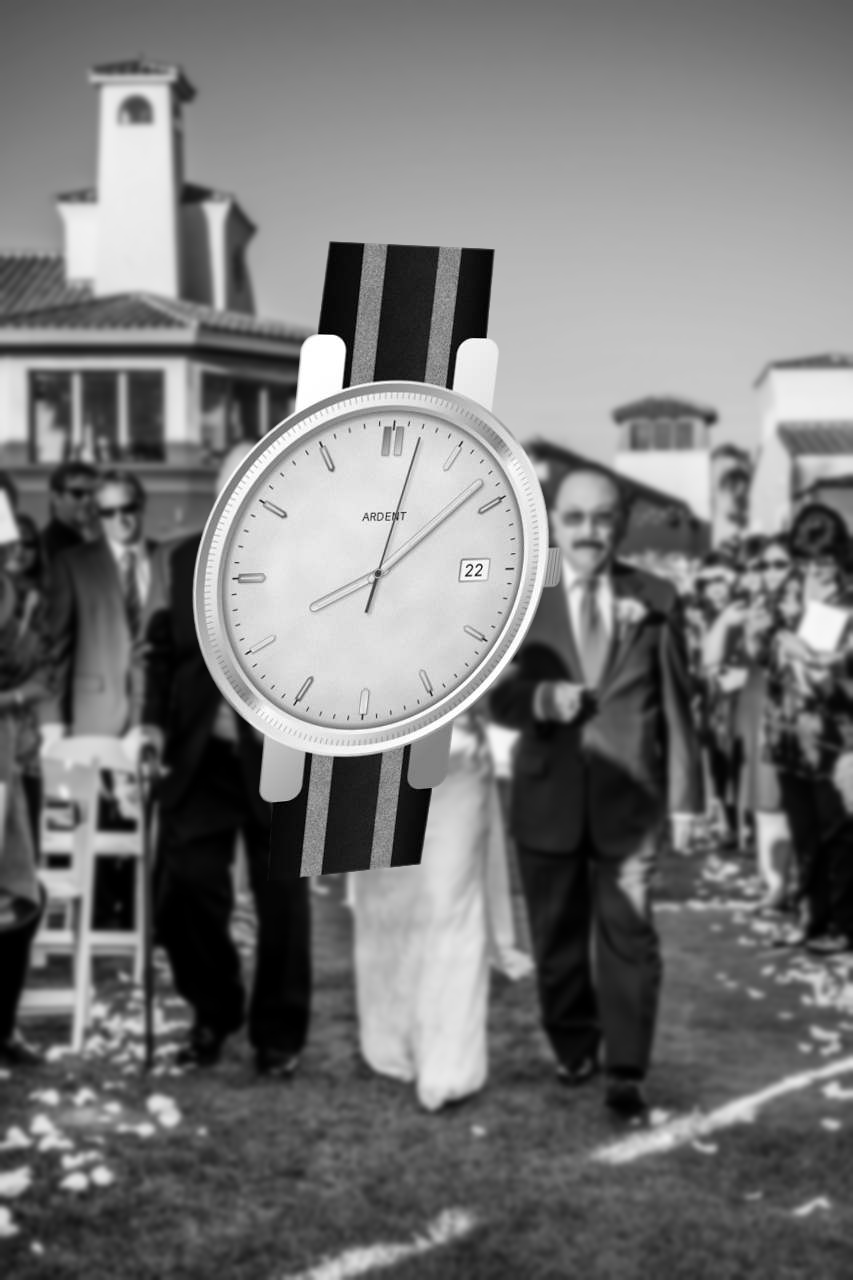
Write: 8:08:02
